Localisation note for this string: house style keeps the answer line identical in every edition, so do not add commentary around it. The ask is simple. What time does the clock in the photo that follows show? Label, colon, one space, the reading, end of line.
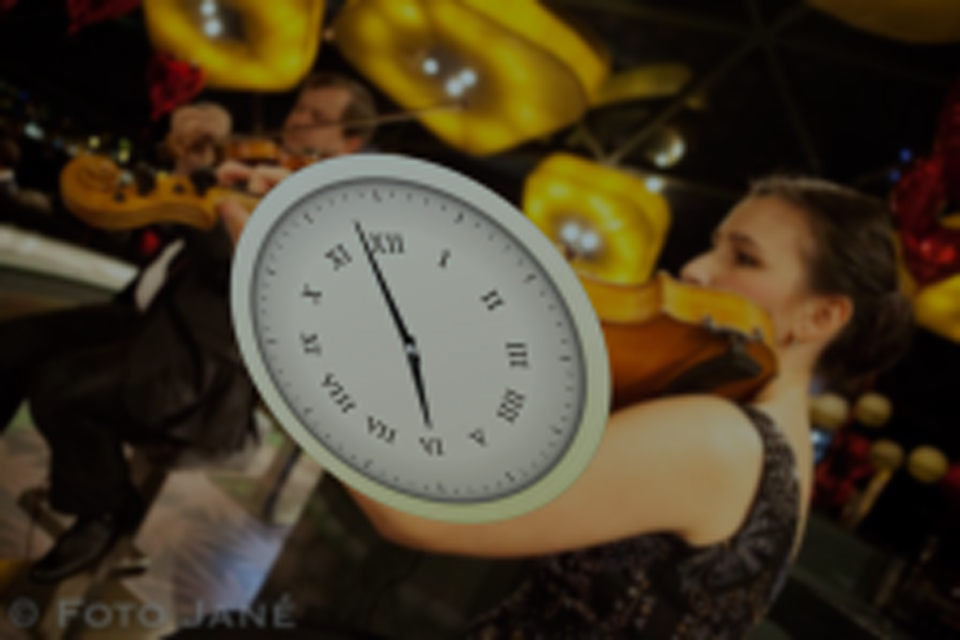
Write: 5:58
